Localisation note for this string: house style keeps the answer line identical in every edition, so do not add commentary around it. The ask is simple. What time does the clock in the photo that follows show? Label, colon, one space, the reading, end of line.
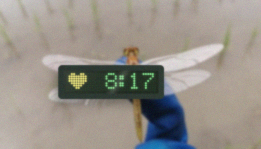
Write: 8:17
